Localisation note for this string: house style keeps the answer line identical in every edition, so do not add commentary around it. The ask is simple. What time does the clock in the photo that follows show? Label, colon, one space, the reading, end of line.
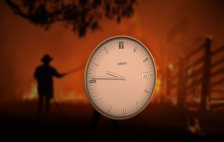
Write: 9:46
